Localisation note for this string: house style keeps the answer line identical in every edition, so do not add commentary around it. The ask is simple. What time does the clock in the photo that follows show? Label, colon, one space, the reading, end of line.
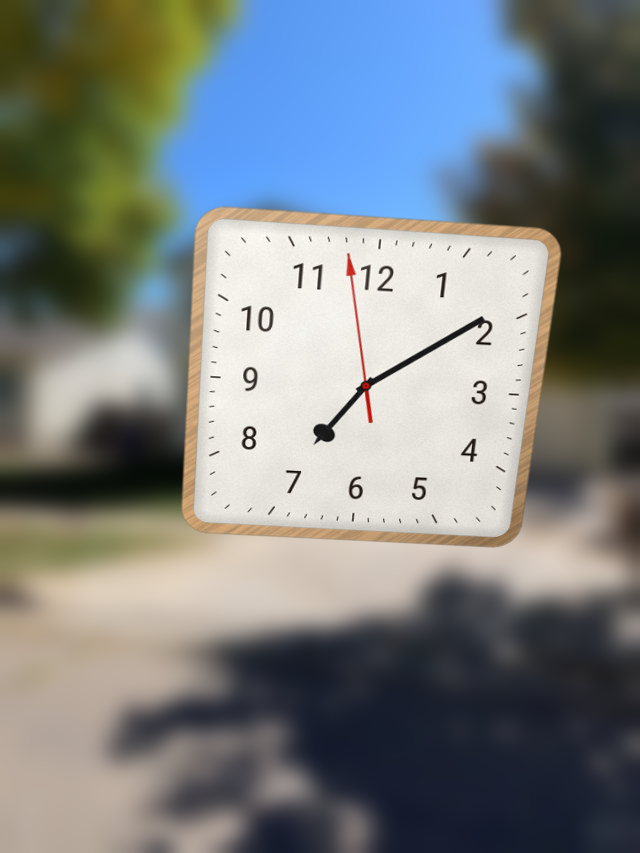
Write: 7:08:58
